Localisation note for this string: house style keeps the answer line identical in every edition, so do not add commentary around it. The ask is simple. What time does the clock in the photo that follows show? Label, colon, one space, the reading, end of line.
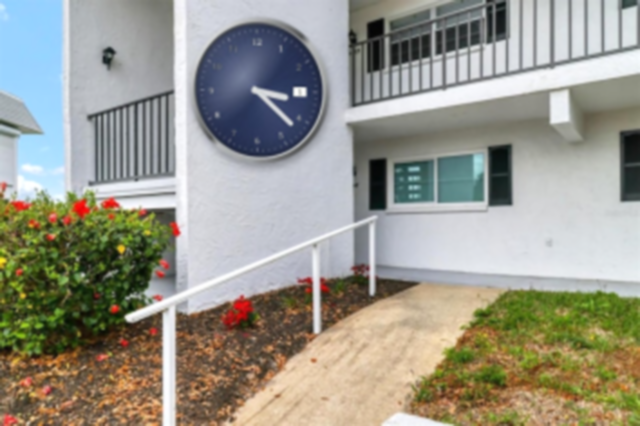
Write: 3:22
